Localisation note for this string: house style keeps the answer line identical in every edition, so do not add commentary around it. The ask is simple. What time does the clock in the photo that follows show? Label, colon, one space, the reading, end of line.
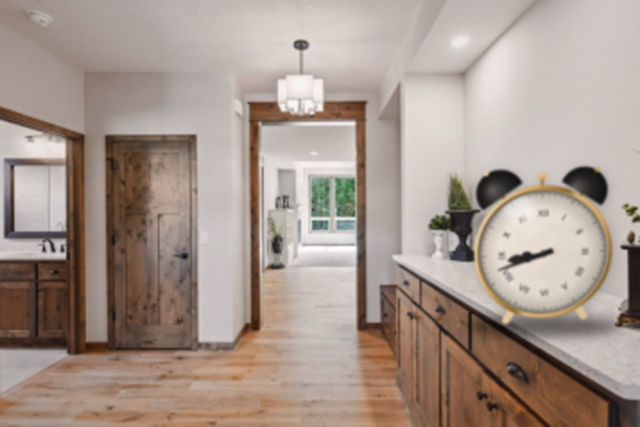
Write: 8:42
